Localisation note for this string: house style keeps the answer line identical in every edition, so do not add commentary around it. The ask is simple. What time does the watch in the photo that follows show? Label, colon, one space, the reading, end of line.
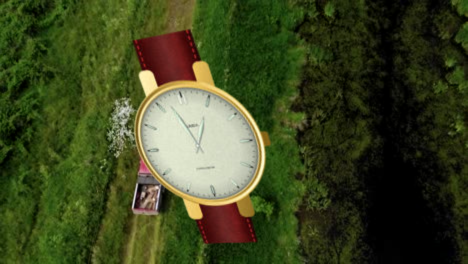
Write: 12:57
